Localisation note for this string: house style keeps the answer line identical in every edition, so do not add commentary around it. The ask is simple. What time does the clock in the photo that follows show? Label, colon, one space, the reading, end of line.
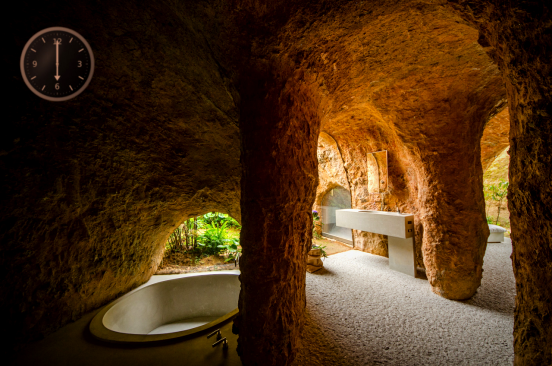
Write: 6:00
